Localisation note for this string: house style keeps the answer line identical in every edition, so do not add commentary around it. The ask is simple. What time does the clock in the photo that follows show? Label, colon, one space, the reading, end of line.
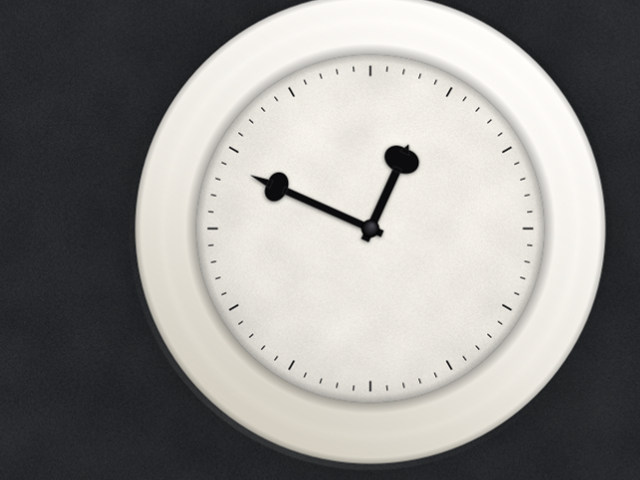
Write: 12:49
